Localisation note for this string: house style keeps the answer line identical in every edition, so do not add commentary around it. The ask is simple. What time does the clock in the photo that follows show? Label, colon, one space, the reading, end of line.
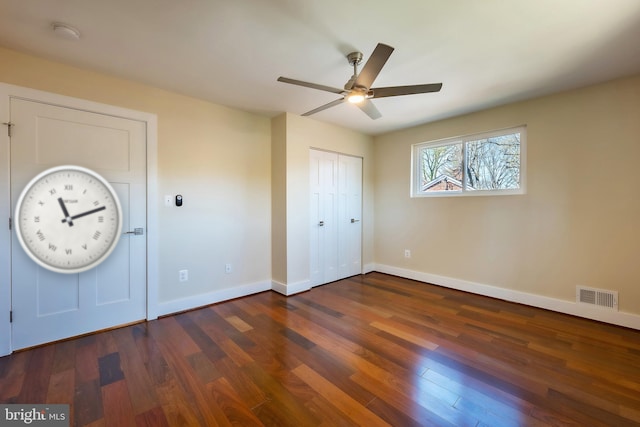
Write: 11:12
